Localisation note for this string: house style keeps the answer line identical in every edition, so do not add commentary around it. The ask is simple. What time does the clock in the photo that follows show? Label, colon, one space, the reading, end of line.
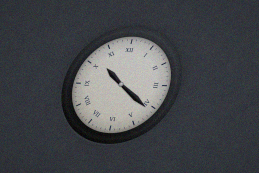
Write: 10:21
